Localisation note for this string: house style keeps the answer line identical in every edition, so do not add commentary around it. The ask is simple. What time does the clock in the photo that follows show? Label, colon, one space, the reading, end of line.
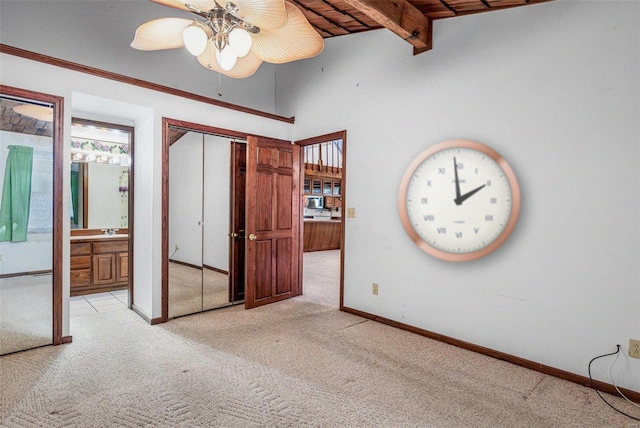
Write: 1:59
